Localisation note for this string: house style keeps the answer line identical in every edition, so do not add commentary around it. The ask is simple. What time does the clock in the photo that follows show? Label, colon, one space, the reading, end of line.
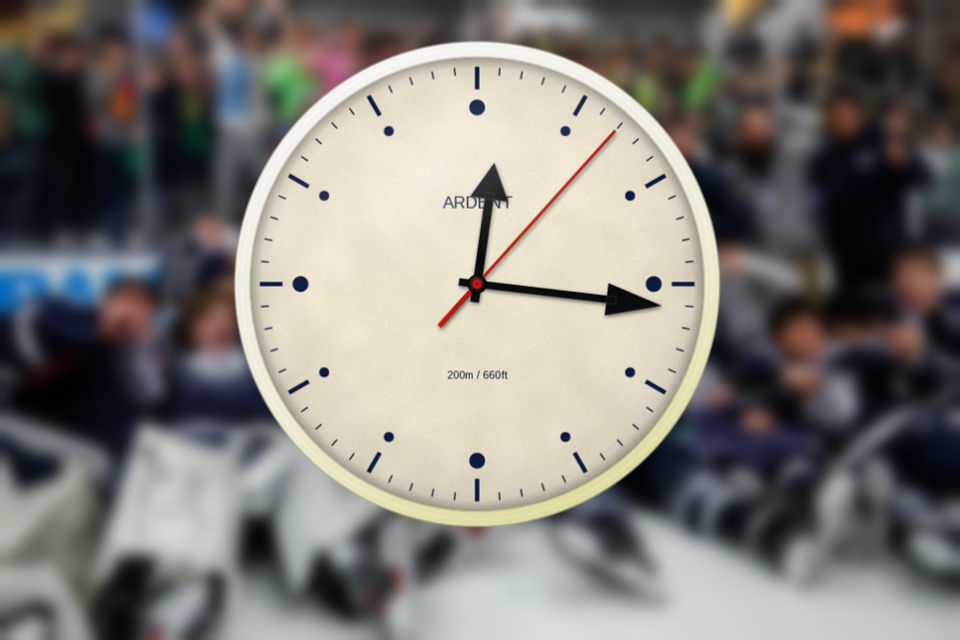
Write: 12:16:07
